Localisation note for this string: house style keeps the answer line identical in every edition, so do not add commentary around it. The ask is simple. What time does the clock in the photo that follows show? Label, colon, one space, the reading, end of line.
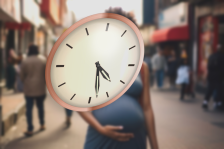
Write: 4:28
